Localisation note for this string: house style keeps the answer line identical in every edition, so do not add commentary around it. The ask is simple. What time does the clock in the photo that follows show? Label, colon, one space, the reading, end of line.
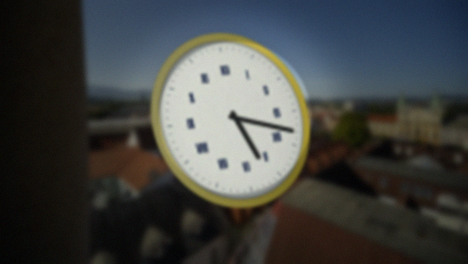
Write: 5:18
